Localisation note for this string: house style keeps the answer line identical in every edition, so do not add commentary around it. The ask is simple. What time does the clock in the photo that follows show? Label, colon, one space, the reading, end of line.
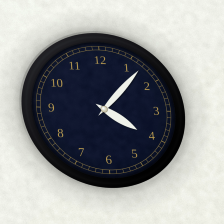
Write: 4:07
